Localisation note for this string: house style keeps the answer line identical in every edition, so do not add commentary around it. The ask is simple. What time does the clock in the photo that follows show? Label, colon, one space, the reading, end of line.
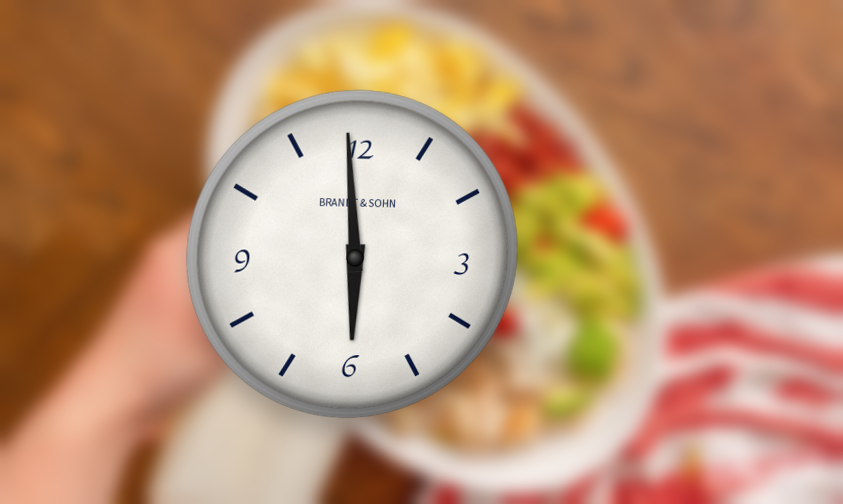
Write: 5:59
